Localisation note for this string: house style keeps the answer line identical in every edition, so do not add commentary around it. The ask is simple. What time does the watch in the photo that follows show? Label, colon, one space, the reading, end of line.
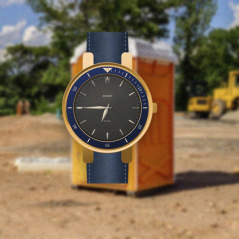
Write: 6:45
